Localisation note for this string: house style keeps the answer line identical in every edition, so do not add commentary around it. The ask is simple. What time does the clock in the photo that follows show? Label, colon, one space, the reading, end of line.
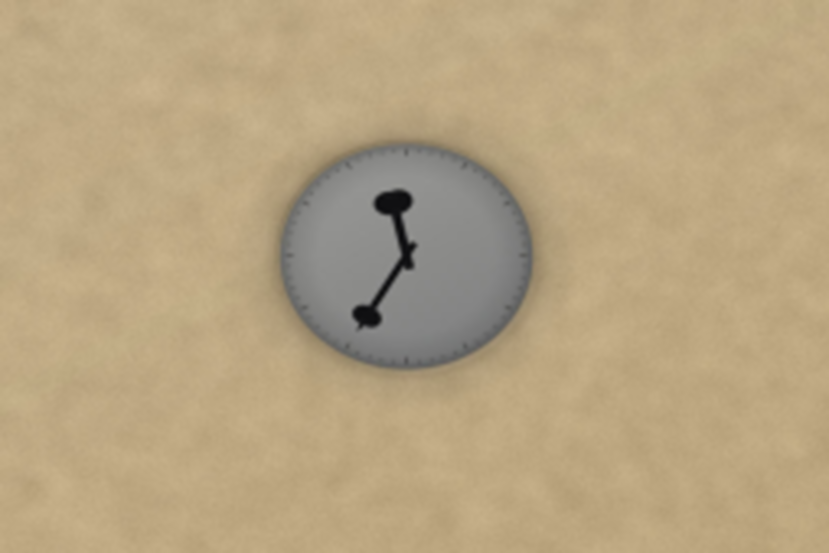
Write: 11:35
